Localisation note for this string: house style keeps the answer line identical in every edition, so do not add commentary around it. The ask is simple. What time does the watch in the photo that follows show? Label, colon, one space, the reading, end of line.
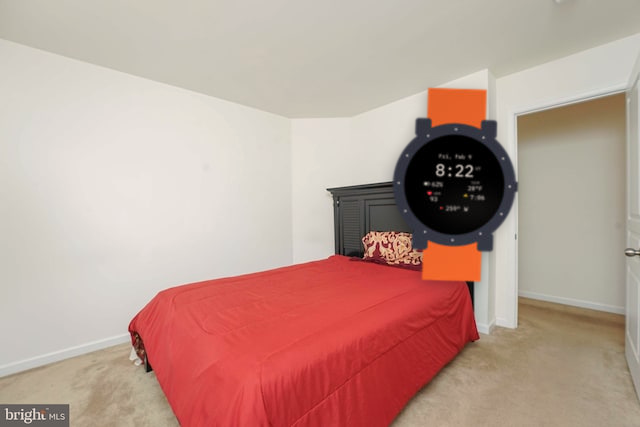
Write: 8:22
